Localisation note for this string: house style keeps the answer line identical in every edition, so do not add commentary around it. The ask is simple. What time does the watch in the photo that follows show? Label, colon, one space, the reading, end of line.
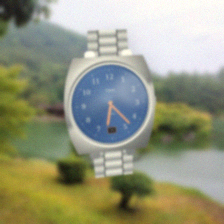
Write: 6:23
